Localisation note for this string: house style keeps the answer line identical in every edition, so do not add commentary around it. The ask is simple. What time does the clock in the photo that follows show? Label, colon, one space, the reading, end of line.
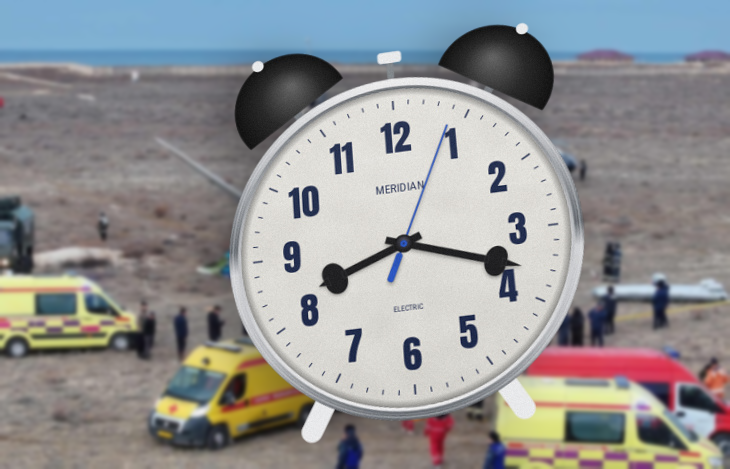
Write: 8:18:04
